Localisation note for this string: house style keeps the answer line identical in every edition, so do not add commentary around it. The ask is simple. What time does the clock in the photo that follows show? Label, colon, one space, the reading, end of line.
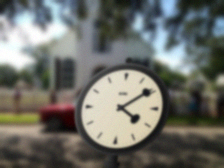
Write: 4:09
